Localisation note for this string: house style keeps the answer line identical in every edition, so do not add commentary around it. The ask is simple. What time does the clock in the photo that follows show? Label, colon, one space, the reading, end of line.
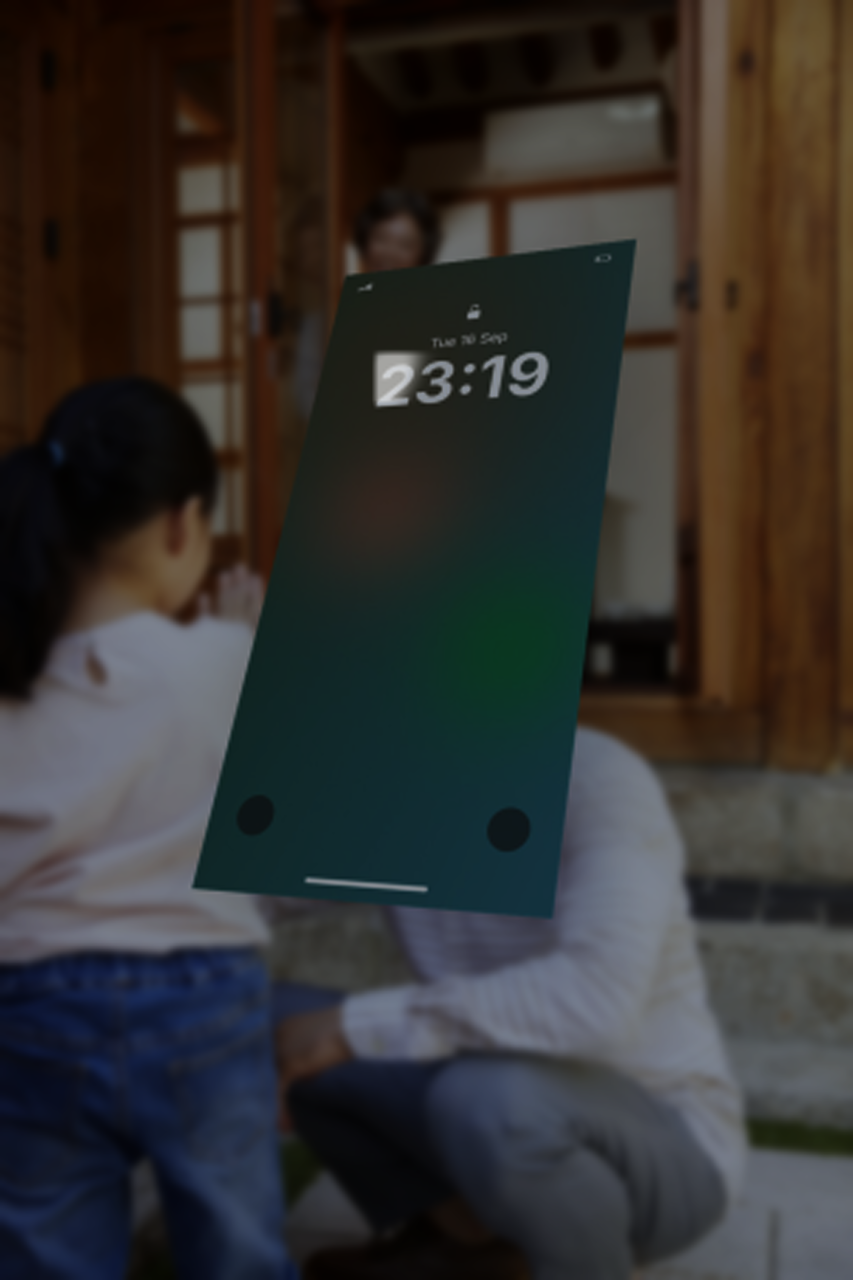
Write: 23:19
